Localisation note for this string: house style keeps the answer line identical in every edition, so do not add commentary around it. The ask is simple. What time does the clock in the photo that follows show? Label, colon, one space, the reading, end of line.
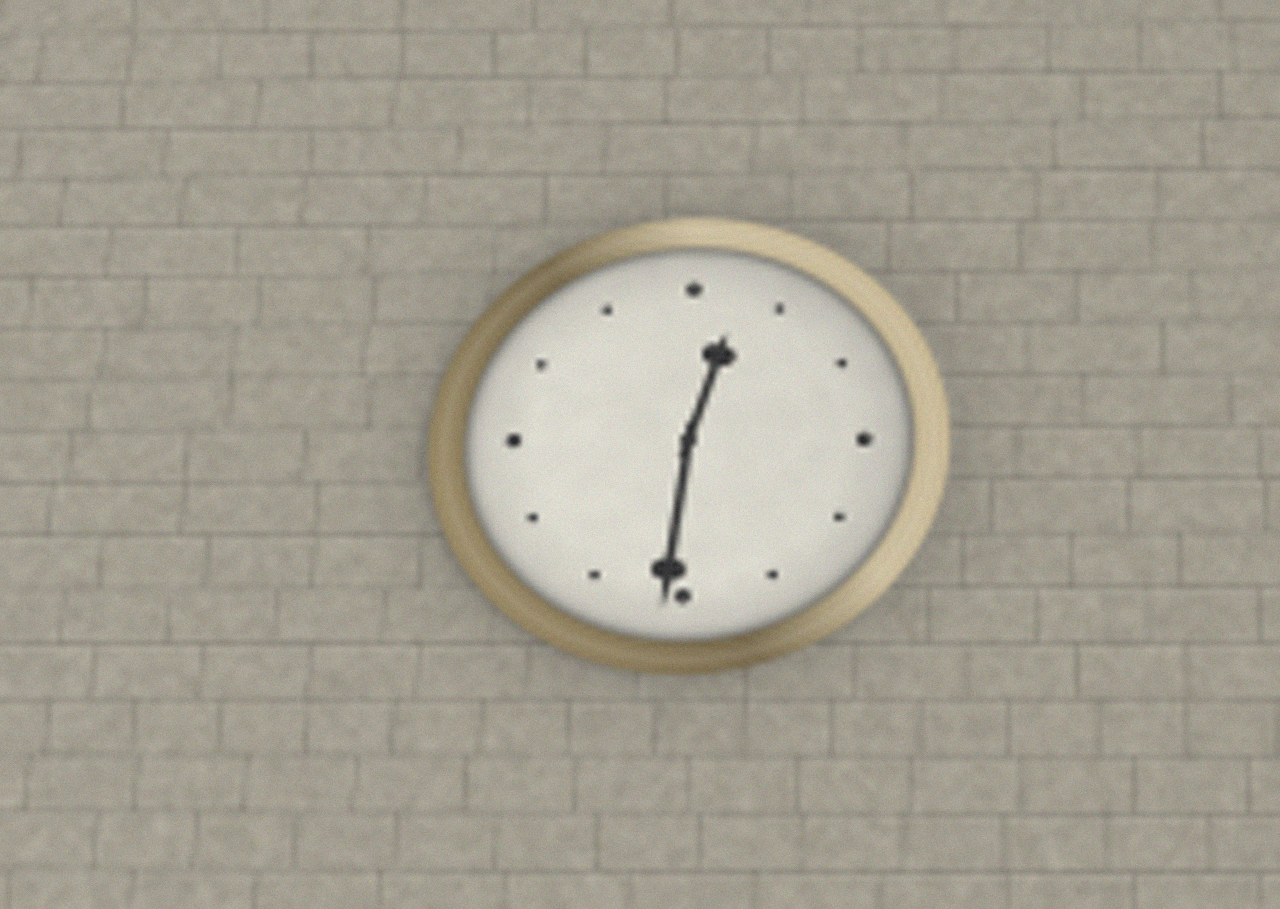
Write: 12:31
